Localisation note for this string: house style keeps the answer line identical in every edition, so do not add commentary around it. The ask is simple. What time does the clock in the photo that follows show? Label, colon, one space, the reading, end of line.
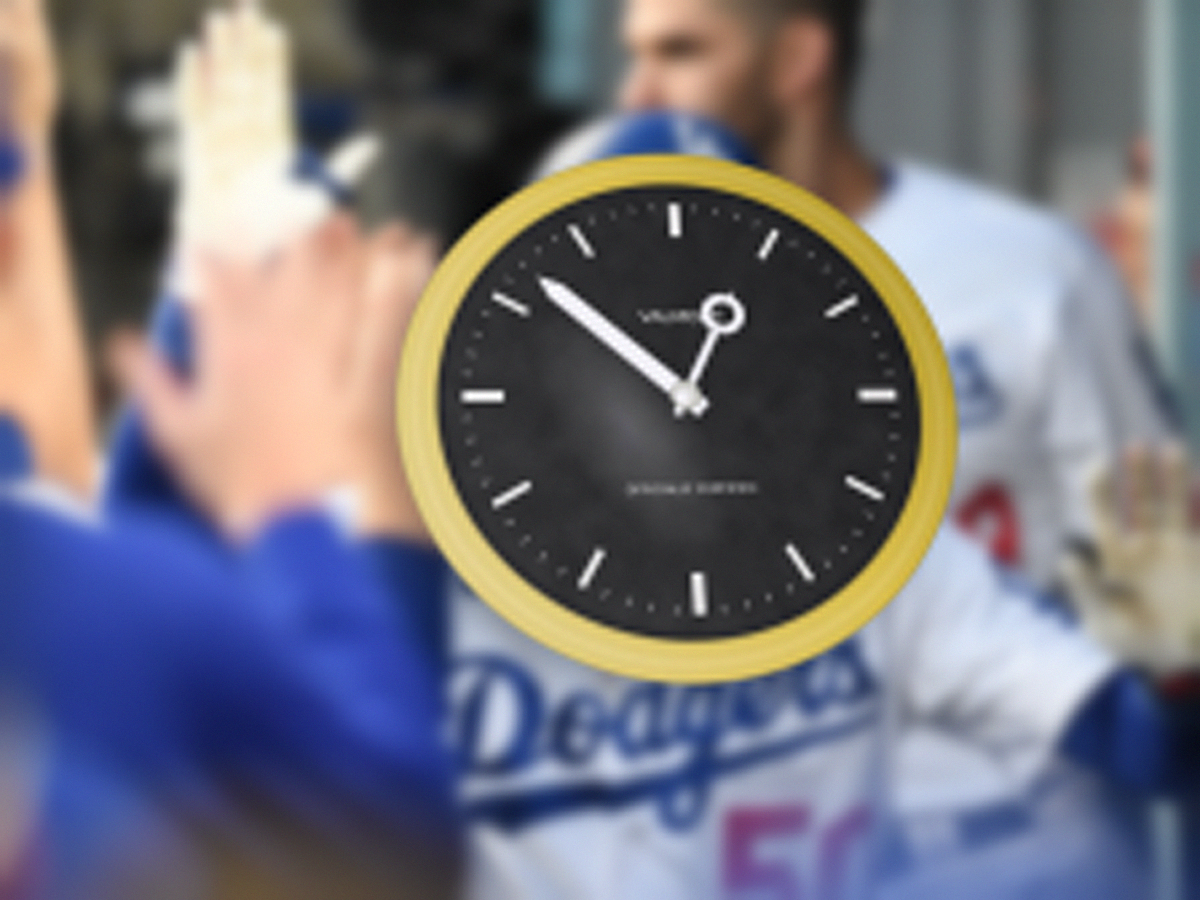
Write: 12:52
